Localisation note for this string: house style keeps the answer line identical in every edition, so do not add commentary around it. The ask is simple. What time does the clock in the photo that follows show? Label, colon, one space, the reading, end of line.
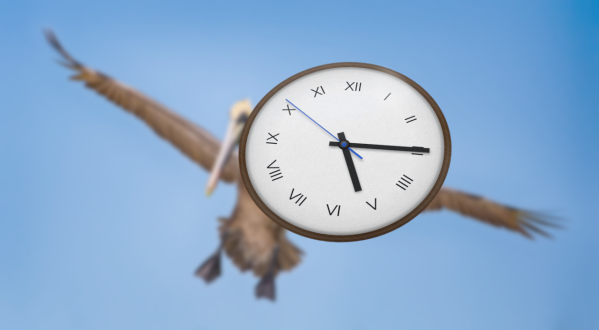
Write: 5:14:51
